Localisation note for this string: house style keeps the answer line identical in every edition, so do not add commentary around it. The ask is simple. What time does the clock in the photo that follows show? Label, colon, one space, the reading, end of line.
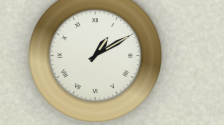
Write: 1:10
